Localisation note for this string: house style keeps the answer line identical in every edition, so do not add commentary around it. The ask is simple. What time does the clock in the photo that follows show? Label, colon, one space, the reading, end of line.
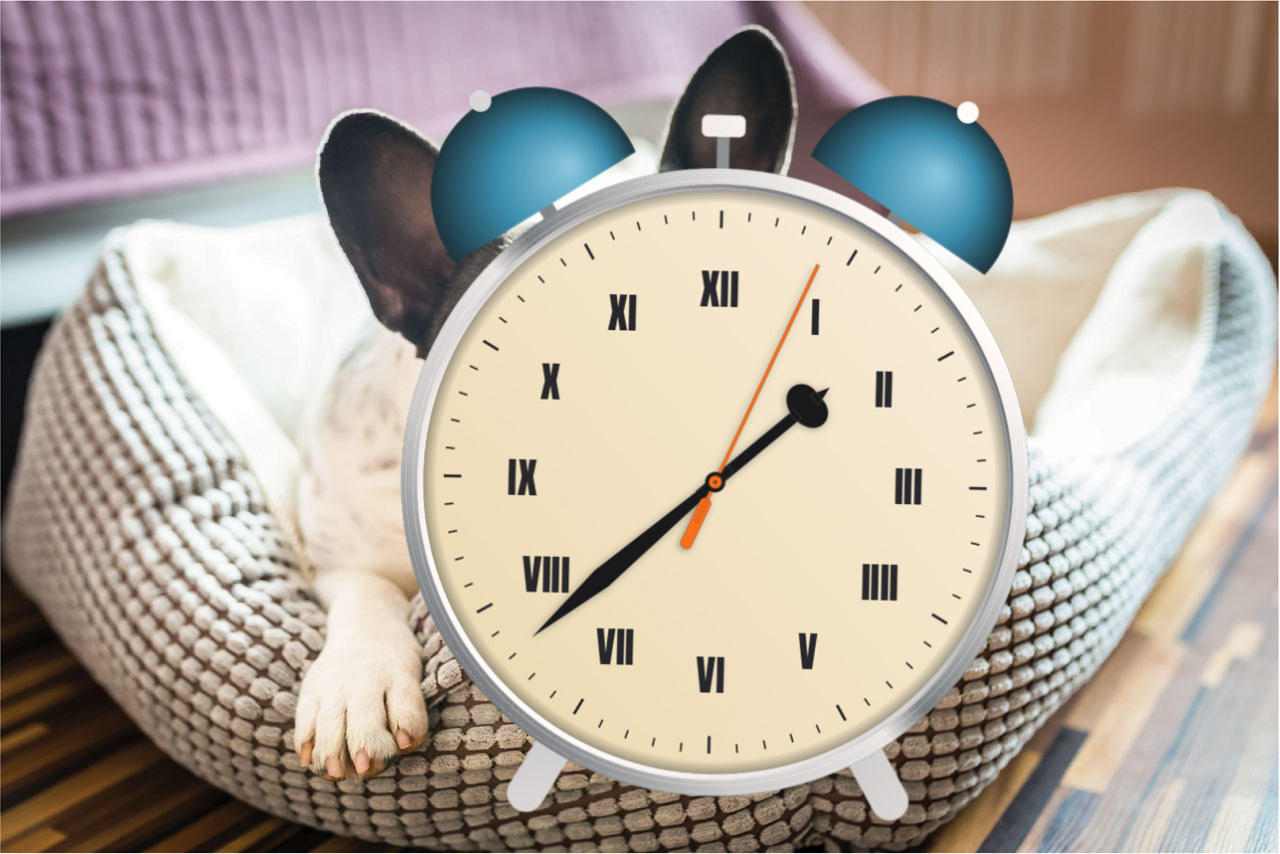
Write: 1:38:04
